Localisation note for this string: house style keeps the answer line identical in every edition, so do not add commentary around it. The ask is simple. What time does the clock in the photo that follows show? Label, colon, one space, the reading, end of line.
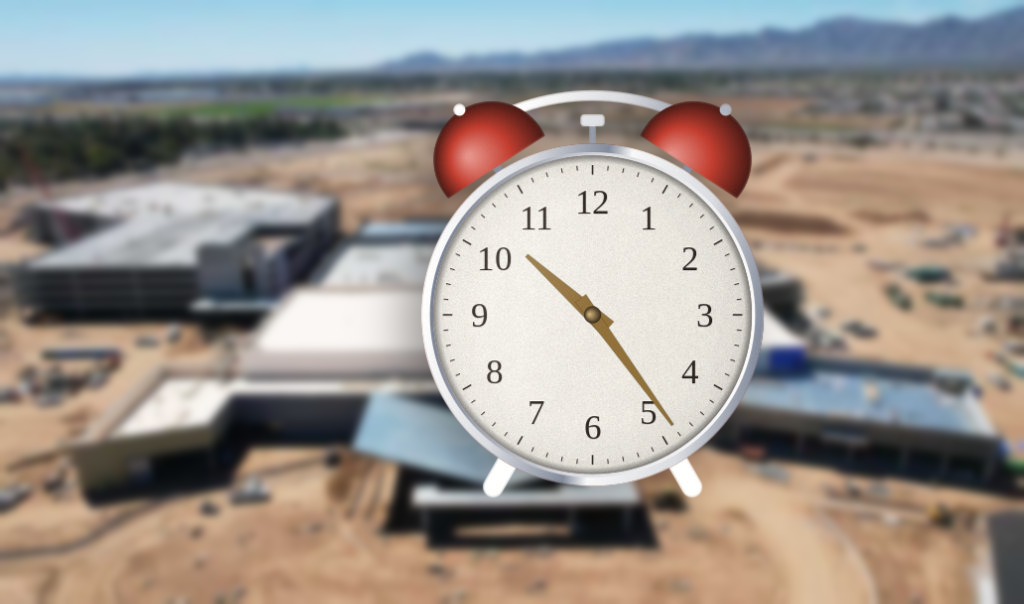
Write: 10:24
